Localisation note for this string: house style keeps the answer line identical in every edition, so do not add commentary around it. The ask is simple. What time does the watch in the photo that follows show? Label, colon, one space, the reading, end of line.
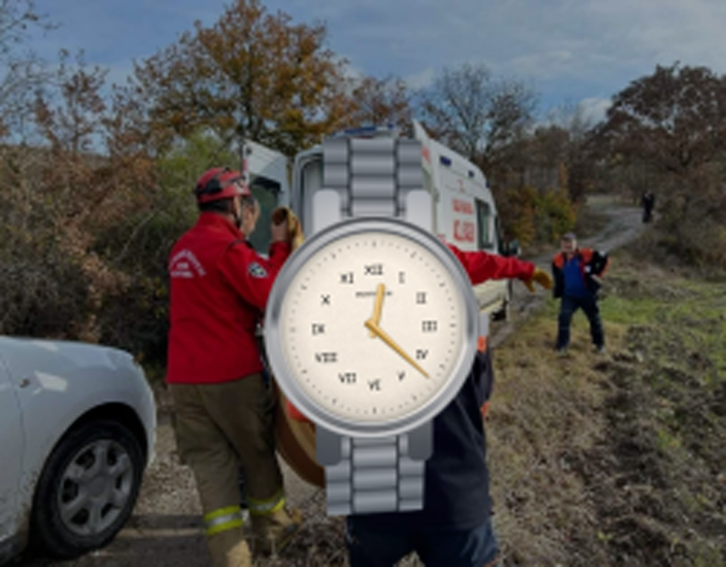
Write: 12:22
